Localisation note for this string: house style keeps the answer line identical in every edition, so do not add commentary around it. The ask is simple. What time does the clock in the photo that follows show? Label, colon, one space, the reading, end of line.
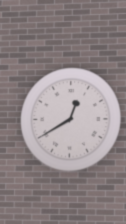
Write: 12:40
